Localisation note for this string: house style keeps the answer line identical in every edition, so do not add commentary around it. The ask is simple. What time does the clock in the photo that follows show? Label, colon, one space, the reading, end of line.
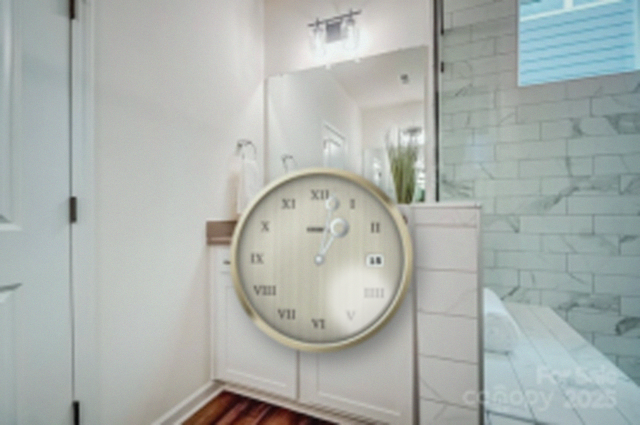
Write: 1:02
